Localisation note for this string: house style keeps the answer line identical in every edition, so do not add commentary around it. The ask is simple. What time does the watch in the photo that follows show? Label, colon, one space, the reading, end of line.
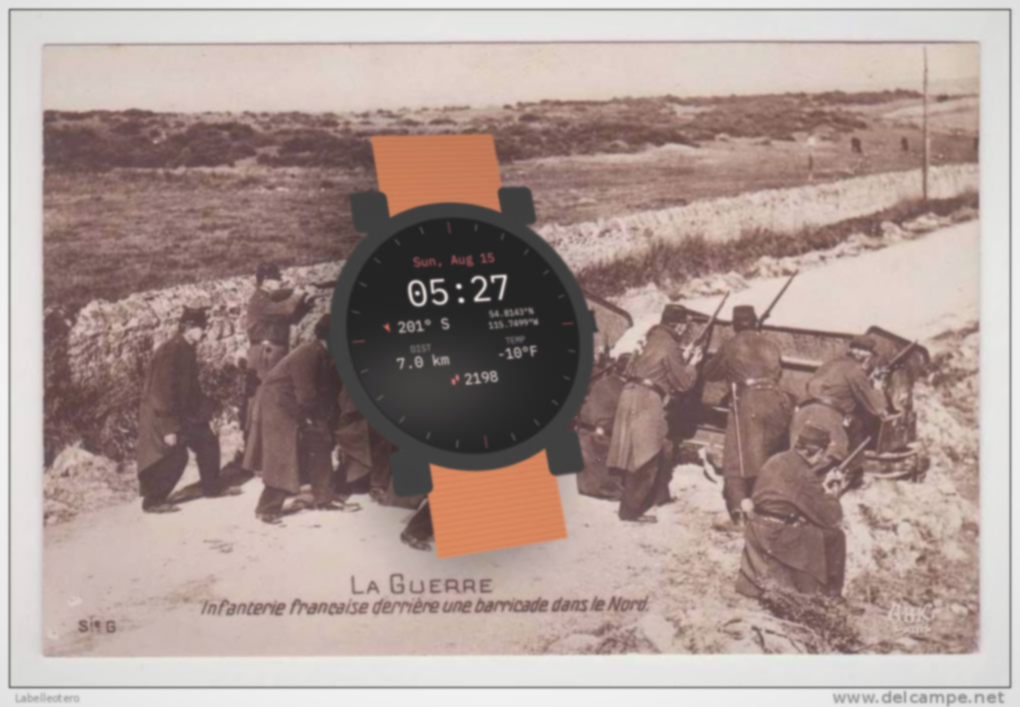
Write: 5:27
